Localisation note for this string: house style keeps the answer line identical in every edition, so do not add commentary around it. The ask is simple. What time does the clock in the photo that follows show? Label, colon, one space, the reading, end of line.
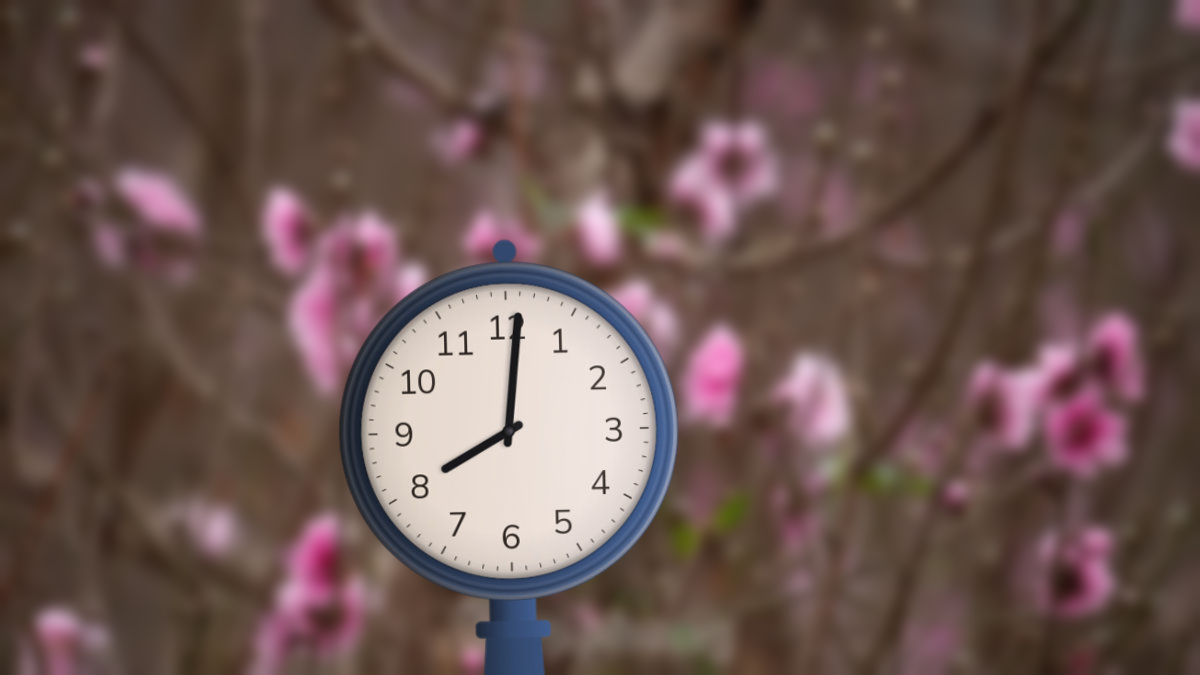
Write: 8:01
